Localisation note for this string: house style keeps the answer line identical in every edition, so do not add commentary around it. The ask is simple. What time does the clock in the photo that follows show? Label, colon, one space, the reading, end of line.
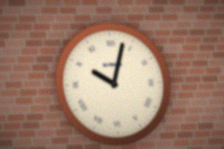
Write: 10:03
